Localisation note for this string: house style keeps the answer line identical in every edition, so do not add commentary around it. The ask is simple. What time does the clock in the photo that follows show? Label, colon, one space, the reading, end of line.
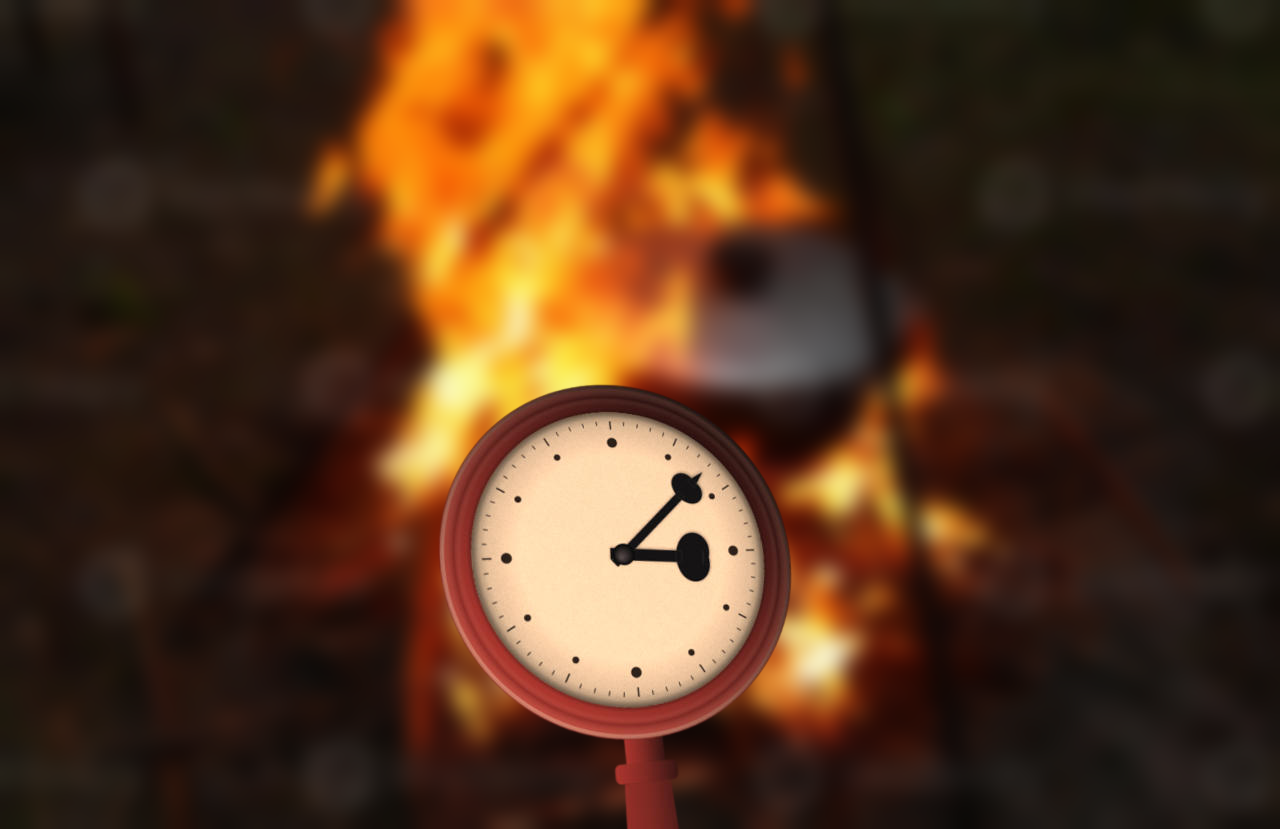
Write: 3:08
